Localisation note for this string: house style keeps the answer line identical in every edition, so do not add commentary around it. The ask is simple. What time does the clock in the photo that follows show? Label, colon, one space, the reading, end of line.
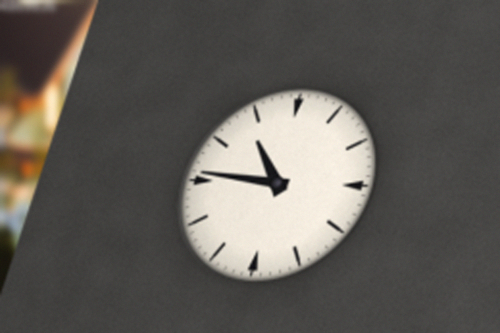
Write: 10:46
